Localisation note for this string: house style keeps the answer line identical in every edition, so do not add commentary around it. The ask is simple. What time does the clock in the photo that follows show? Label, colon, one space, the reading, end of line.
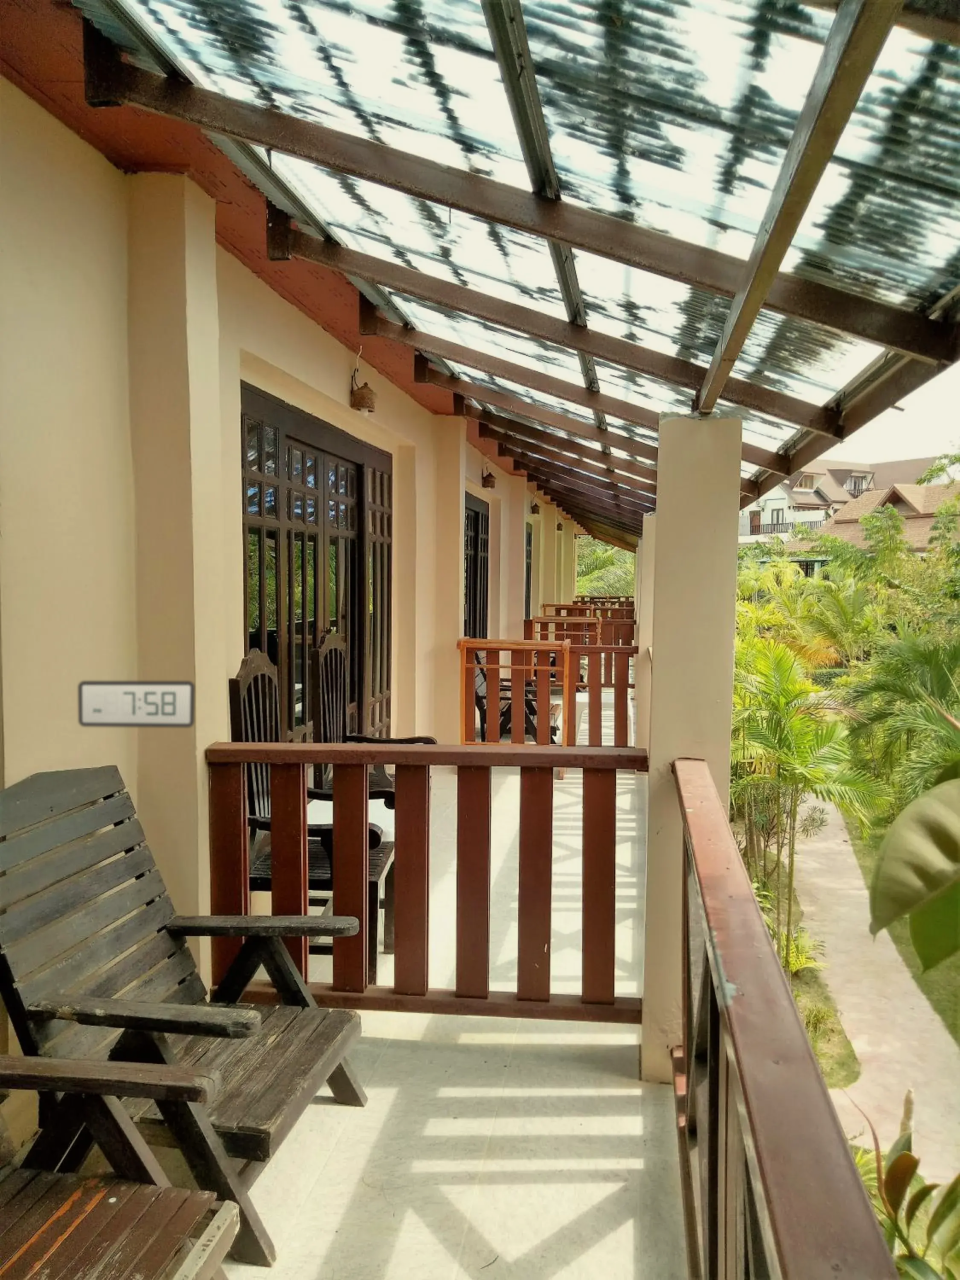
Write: 7:58
